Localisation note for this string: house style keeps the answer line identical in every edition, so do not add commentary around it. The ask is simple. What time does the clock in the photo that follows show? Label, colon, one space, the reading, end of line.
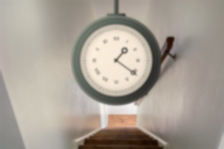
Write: 1:21
